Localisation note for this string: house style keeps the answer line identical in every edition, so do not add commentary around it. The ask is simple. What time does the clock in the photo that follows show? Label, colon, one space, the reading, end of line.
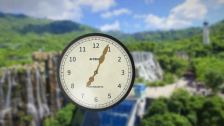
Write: 7:04
